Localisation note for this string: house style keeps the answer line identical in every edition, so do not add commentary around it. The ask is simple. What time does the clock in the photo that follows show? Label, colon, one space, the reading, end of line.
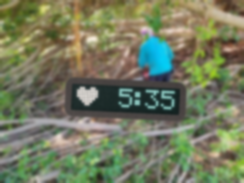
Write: 5:35
